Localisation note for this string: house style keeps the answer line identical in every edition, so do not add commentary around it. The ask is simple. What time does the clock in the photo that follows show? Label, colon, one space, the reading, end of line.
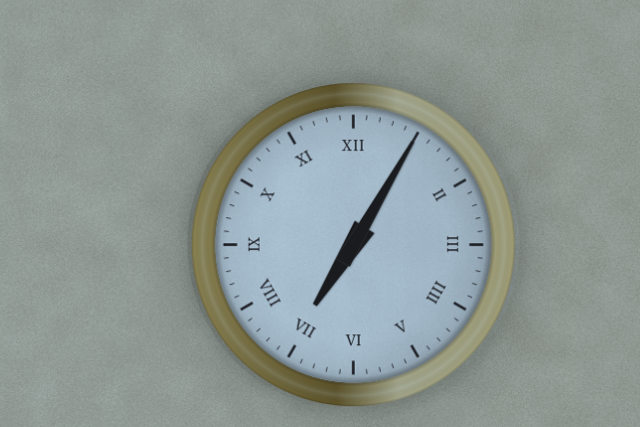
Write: 7:05
